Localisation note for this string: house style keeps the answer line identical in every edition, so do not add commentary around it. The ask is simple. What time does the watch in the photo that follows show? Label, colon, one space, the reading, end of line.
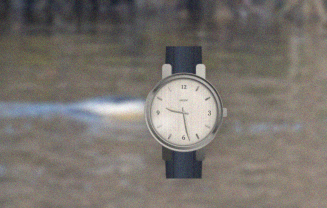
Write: 9:28
